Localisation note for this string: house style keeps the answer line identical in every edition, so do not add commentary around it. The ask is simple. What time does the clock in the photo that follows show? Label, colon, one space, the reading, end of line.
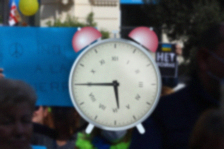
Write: 5:45
